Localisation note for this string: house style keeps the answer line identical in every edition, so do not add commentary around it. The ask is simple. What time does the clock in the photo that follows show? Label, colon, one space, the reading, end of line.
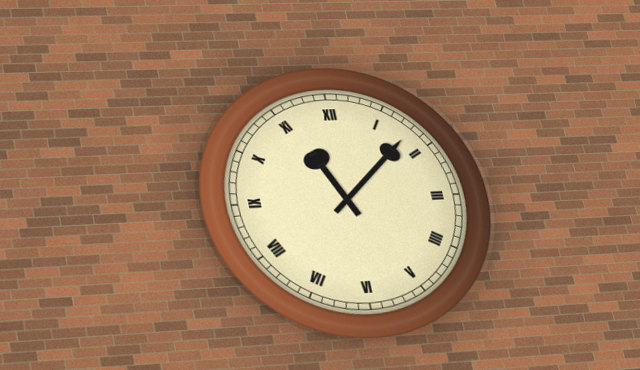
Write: 11:08
